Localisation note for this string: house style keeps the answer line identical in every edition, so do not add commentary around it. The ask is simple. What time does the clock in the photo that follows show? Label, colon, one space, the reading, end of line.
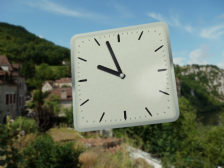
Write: 9:57
